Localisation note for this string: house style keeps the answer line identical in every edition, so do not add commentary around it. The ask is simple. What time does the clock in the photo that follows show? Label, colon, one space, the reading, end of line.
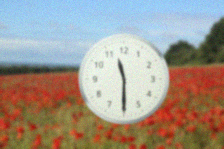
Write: 11:30
